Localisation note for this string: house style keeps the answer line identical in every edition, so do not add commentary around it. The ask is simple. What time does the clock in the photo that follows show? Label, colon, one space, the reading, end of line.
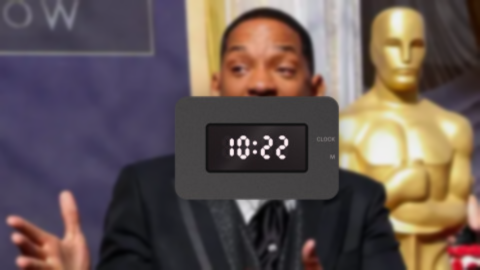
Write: 10:22
